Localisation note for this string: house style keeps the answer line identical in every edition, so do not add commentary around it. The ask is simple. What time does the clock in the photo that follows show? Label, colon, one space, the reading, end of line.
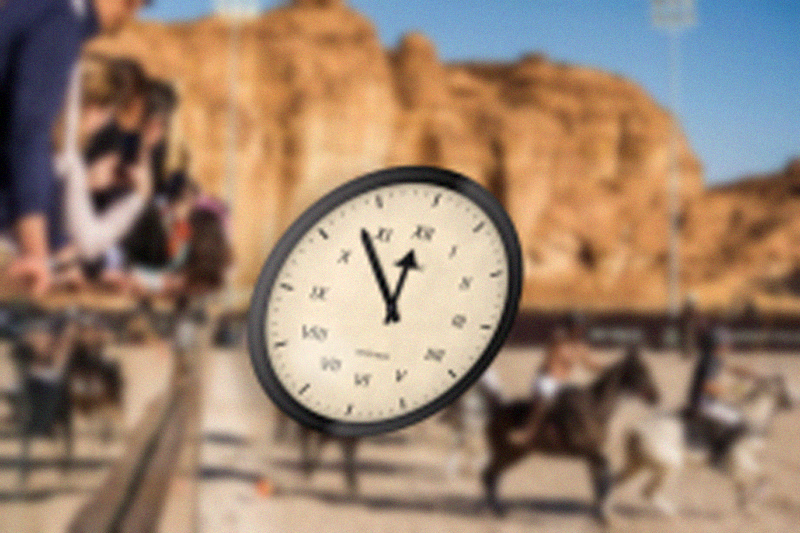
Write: 11:53
